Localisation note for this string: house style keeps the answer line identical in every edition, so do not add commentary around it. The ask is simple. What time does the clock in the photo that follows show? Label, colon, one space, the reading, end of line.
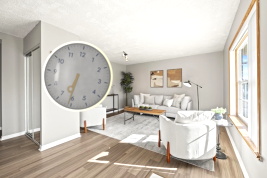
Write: 6:31
